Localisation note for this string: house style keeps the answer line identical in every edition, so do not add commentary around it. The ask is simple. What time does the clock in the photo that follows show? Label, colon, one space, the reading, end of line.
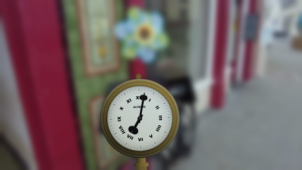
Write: 7:02
